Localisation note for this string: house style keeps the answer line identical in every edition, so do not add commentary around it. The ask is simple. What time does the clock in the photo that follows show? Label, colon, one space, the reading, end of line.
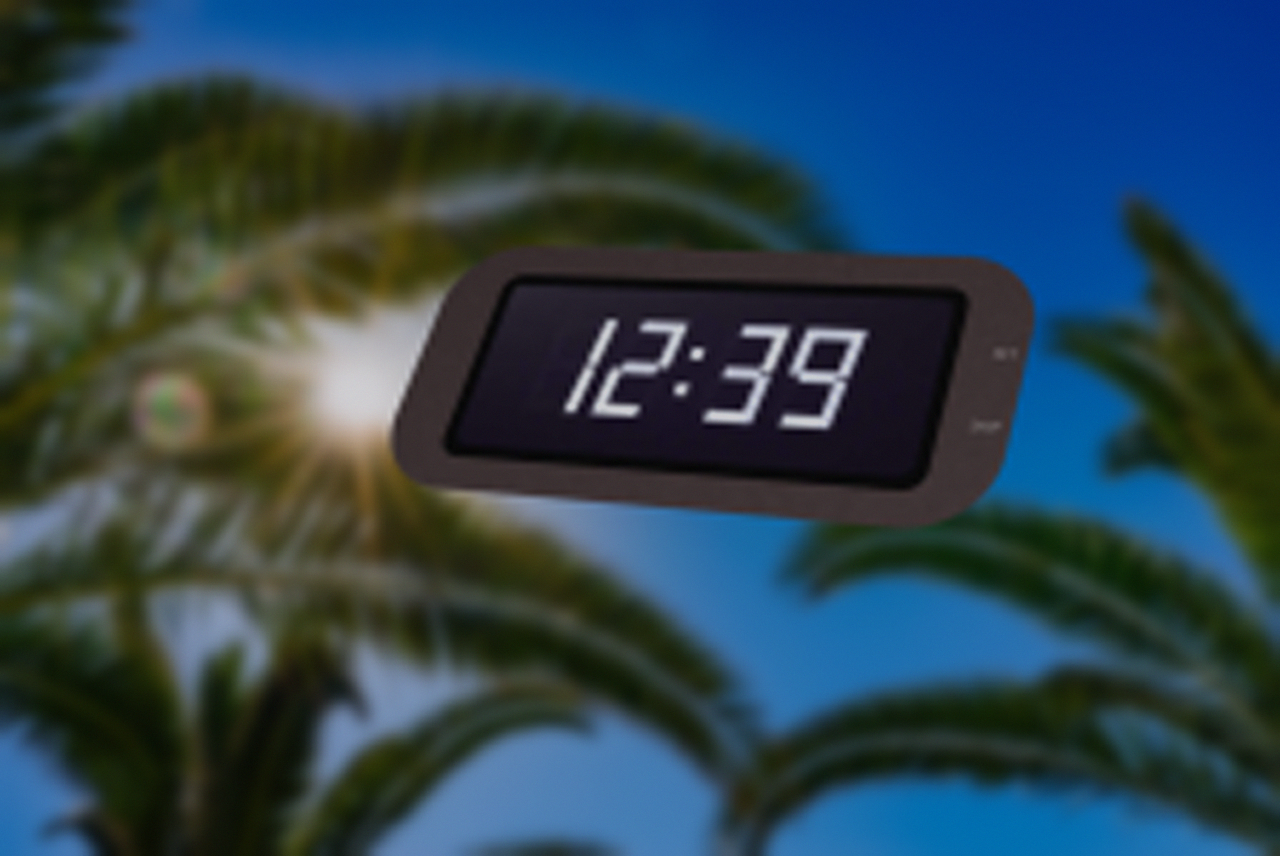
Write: 12:39
